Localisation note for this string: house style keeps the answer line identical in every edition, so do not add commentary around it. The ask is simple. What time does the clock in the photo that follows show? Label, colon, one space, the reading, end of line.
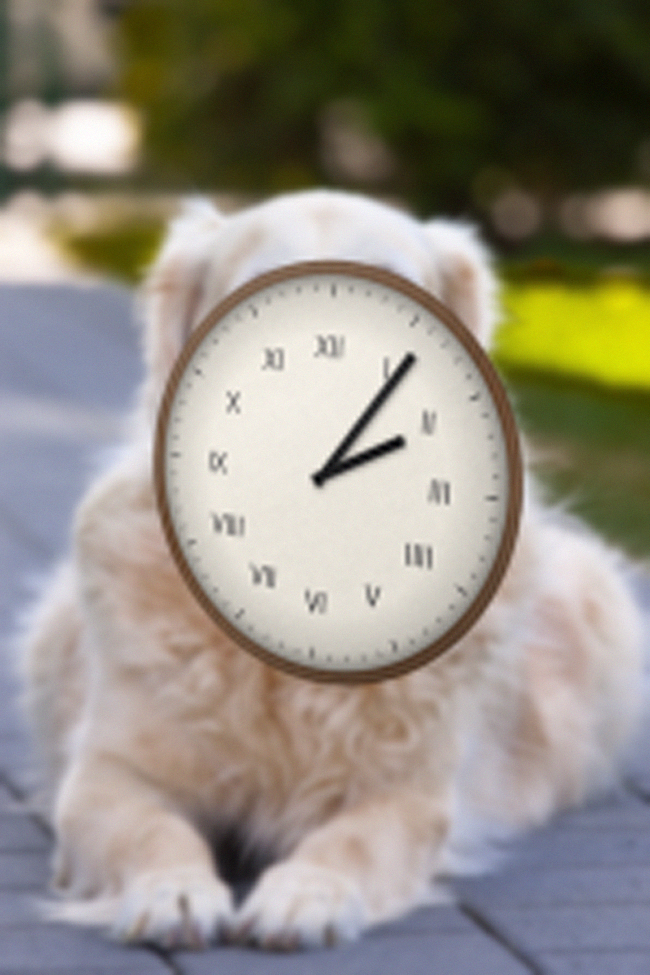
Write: 2:06
